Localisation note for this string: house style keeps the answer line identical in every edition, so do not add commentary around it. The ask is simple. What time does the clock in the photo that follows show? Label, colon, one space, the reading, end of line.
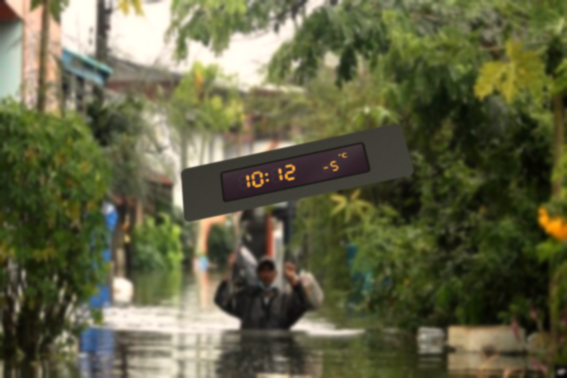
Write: 10:12
